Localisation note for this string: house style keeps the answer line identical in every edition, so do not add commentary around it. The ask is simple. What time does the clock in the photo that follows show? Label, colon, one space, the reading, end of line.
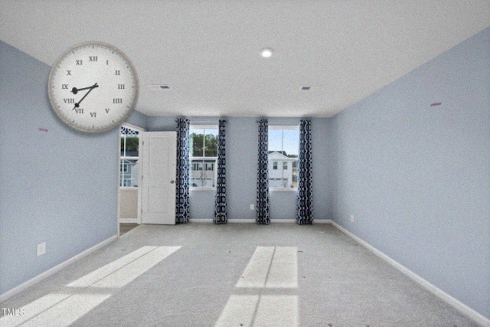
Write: 8:37
